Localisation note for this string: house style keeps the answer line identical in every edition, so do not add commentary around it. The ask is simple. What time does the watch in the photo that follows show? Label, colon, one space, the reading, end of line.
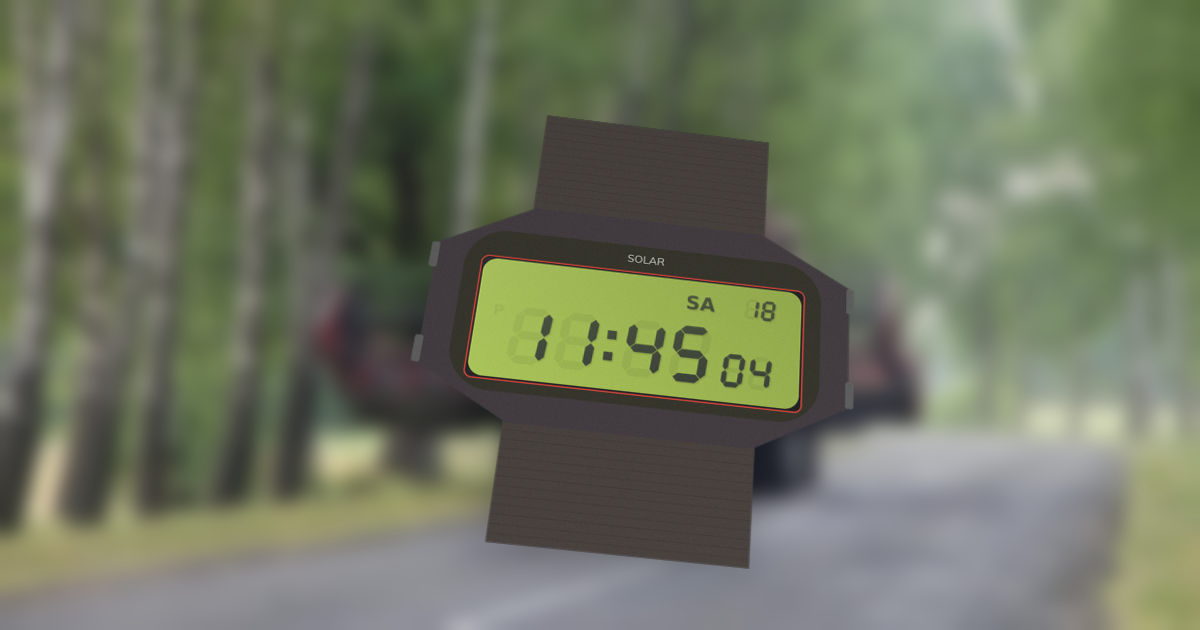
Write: 11:45:04
